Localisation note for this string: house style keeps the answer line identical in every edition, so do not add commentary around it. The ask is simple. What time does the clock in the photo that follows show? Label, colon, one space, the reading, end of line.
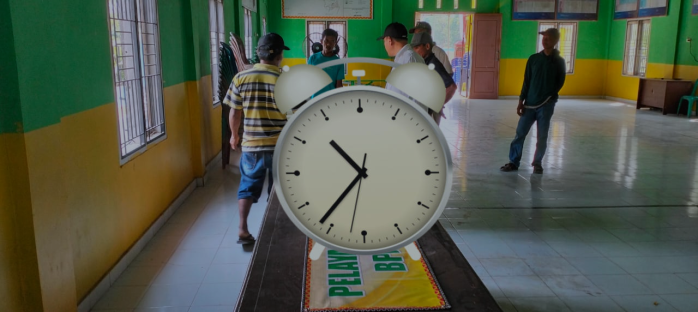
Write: 10:36:32
